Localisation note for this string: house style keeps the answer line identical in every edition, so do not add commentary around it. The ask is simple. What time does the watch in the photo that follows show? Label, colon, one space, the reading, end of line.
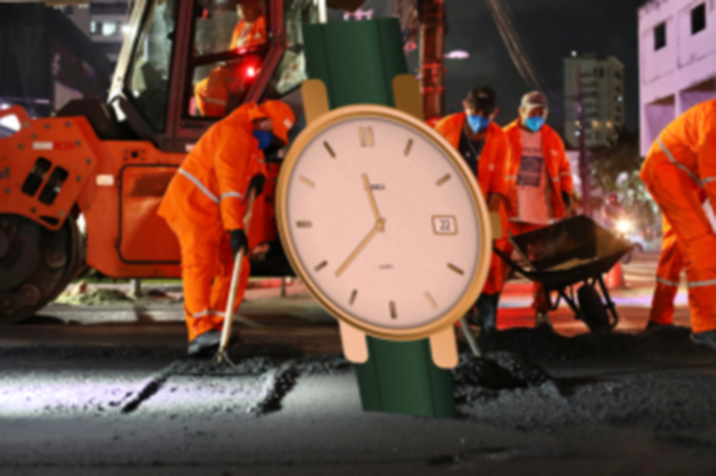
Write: 11:38
